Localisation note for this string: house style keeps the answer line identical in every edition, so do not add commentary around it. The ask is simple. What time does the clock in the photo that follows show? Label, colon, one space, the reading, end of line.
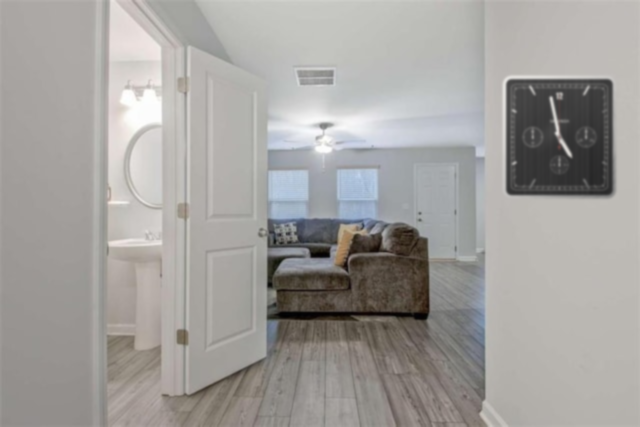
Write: 4:58
